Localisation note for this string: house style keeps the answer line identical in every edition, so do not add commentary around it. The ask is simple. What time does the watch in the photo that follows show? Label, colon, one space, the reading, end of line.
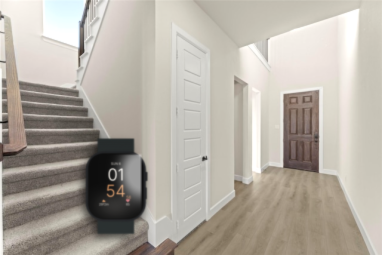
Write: 1:54
